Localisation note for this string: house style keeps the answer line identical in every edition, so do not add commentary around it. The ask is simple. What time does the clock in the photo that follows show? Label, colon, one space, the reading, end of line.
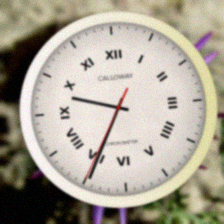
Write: 9:34:35
